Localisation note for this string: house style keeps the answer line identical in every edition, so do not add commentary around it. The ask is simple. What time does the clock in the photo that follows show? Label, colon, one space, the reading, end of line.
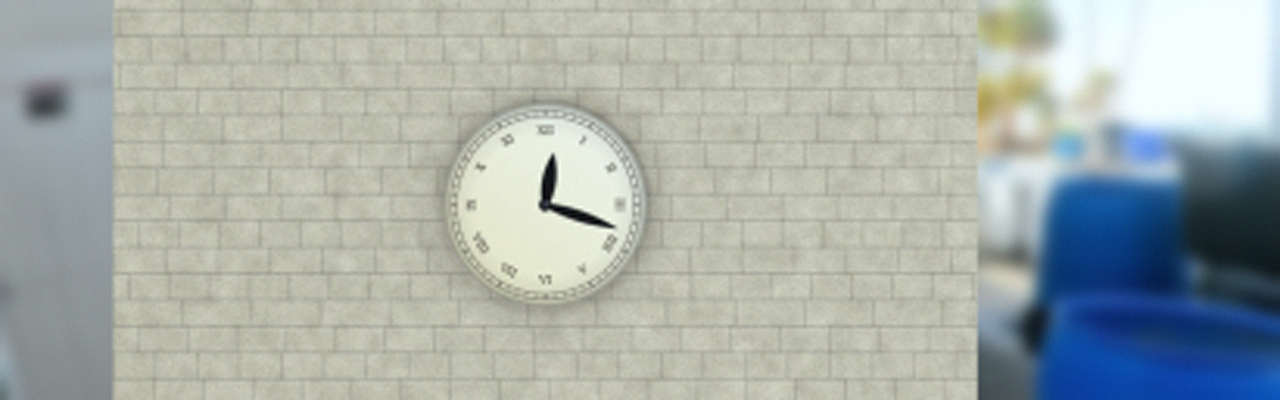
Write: 12:18
